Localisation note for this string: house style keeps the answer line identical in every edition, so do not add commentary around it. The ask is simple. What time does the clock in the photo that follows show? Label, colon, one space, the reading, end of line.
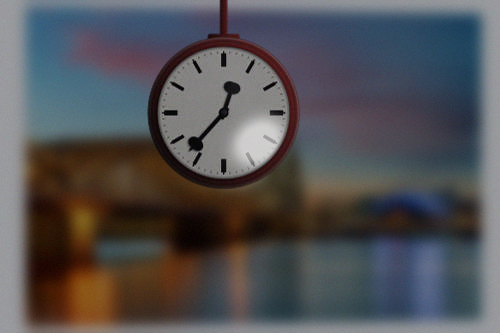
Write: 12:37
